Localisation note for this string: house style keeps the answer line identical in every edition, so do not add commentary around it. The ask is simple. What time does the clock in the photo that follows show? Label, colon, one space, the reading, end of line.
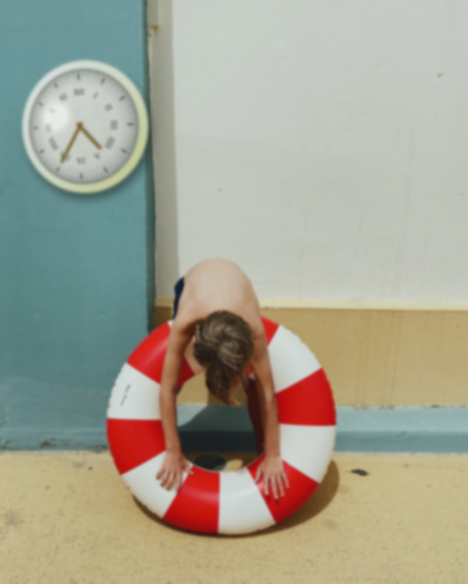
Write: 4:35
